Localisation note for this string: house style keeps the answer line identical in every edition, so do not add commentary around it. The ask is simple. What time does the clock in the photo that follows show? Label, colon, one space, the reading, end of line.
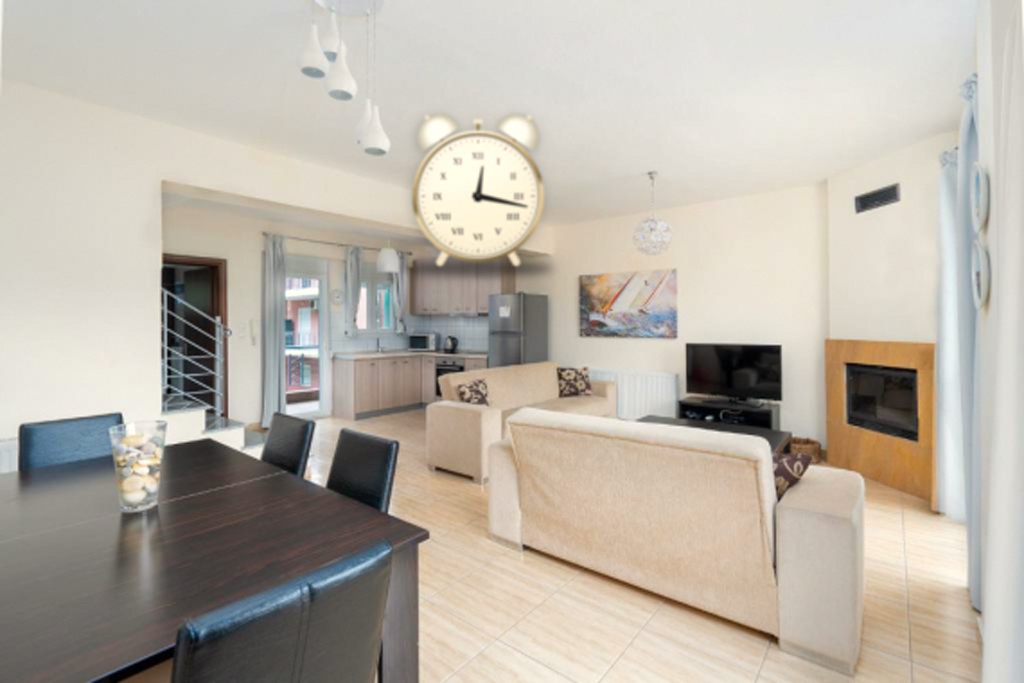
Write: 12:17
